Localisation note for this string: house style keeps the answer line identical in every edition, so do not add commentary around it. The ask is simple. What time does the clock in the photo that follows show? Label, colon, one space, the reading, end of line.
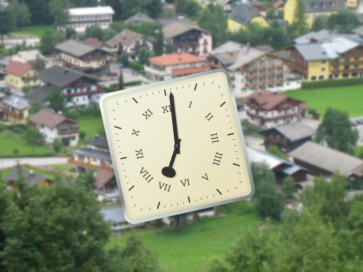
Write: 7:01
